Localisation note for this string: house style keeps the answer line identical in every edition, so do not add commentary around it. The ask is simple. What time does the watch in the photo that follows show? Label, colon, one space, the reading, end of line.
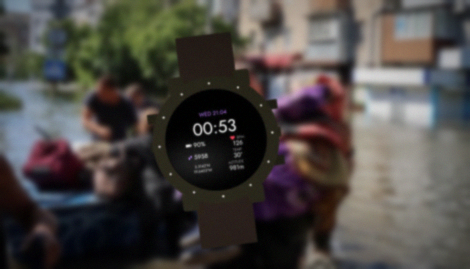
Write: 0:53
